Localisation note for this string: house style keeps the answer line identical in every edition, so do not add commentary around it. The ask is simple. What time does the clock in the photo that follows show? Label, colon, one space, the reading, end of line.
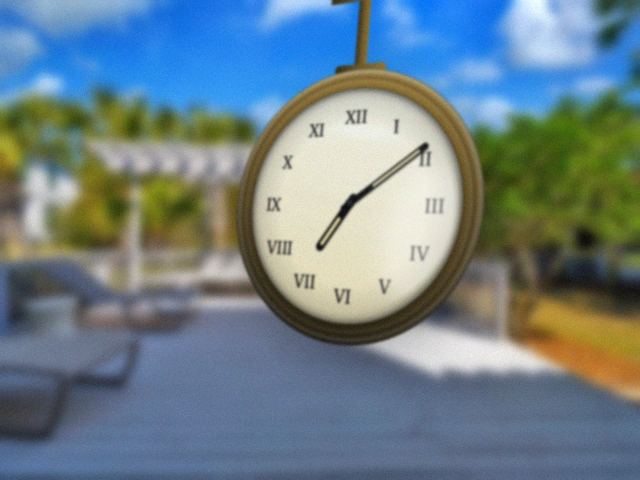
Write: 7:09
